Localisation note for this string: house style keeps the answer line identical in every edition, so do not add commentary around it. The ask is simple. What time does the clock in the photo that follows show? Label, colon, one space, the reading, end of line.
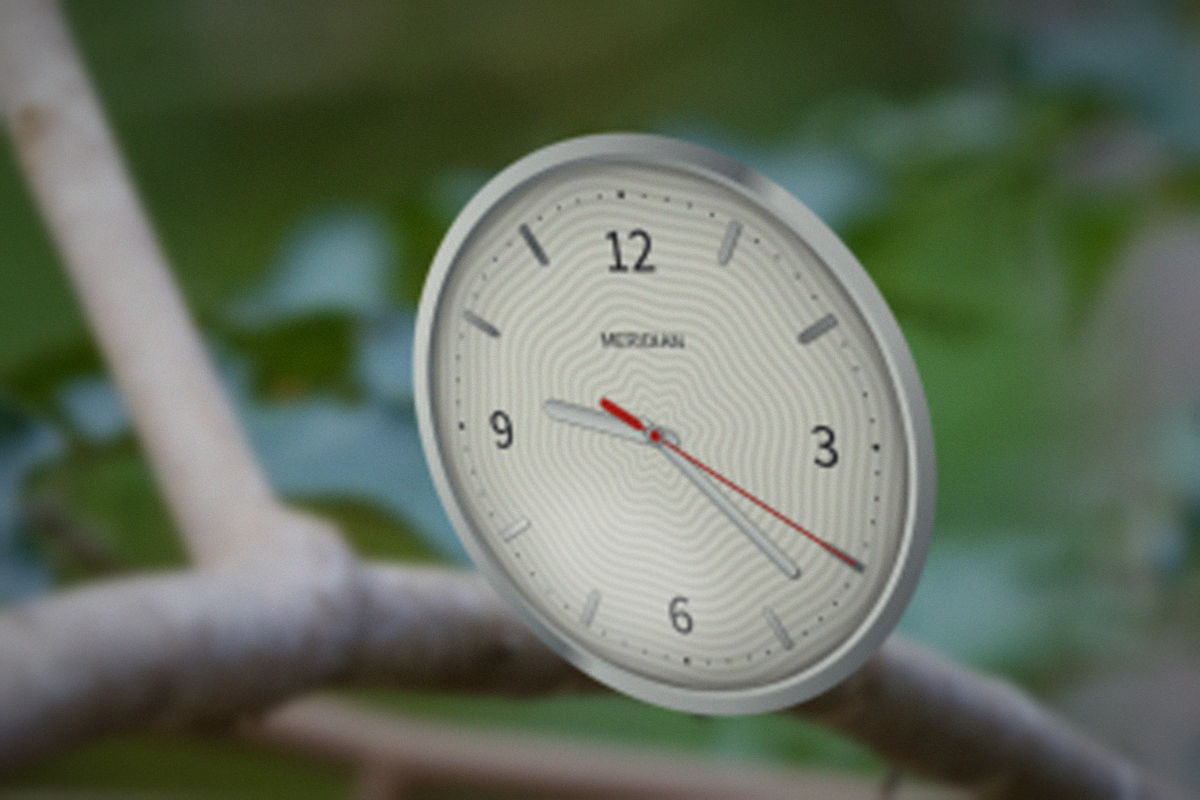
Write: 9:22:20
